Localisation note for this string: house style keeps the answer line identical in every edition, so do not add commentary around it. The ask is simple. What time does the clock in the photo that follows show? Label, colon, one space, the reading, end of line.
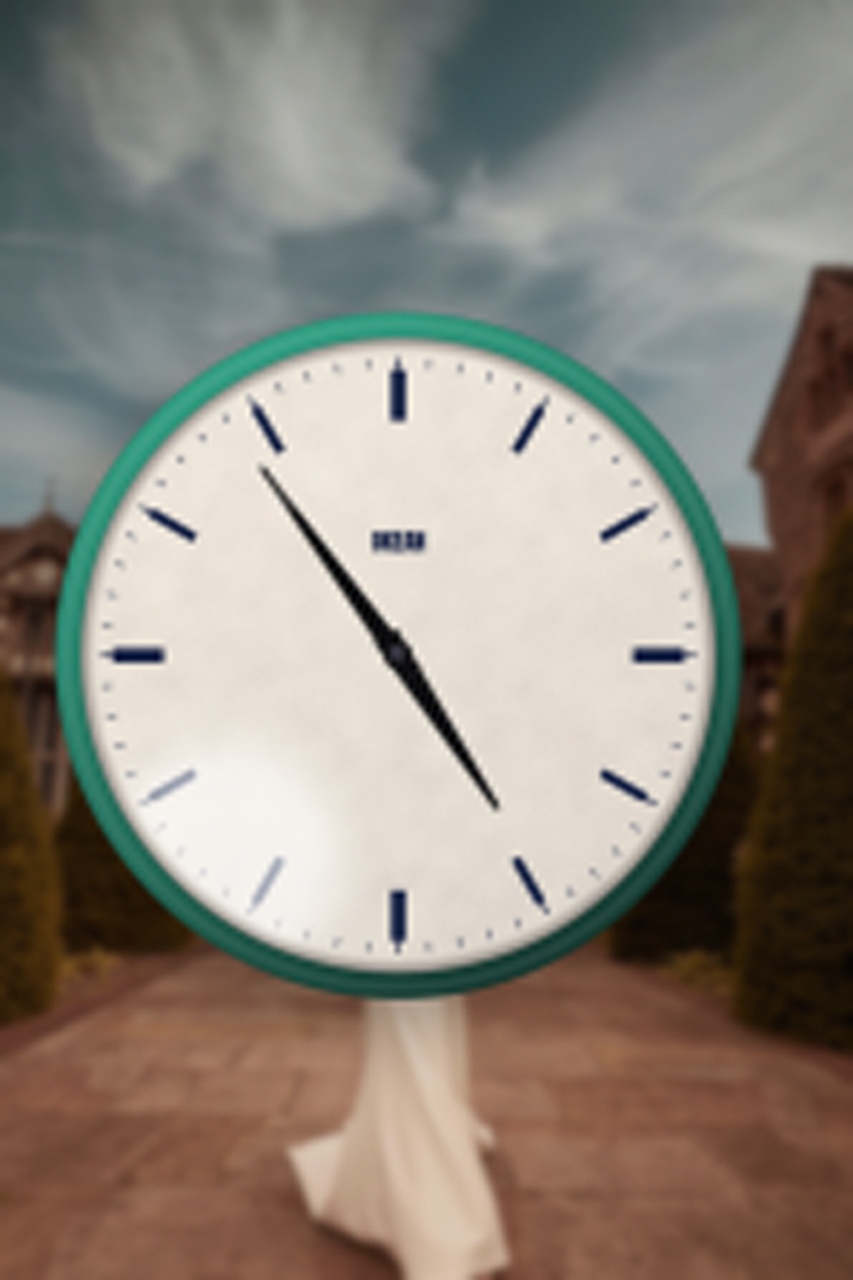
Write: 4:54
